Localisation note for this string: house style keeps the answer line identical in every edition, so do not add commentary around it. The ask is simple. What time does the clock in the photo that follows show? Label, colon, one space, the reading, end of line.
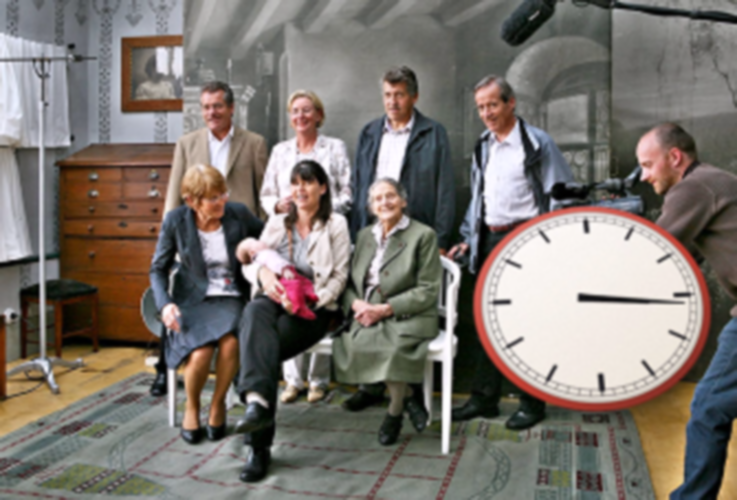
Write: 3:16
